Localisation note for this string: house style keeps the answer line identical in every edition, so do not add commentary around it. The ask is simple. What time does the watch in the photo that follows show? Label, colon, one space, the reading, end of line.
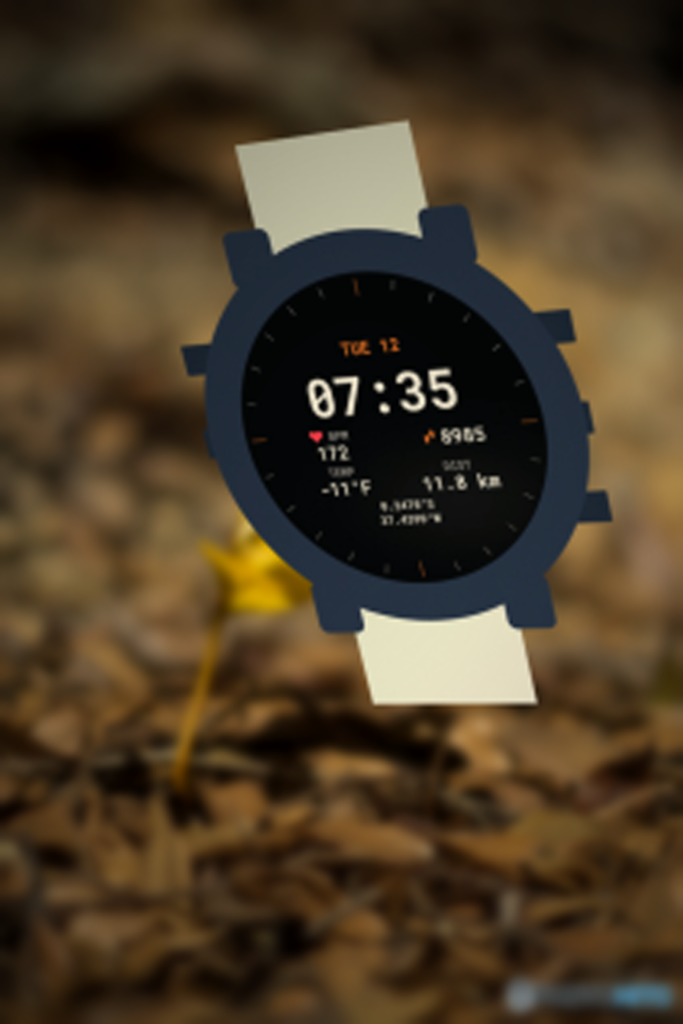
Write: 7:35
